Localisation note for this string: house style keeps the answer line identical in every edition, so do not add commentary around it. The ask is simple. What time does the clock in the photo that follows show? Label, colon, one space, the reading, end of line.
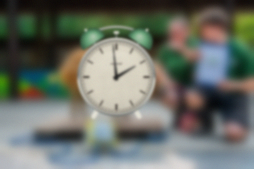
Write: 1:59
